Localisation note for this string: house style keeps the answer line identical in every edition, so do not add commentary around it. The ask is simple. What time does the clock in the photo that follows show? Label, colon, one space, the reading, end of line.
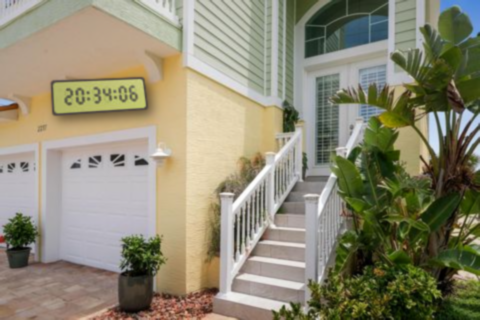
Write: 20:34:06
